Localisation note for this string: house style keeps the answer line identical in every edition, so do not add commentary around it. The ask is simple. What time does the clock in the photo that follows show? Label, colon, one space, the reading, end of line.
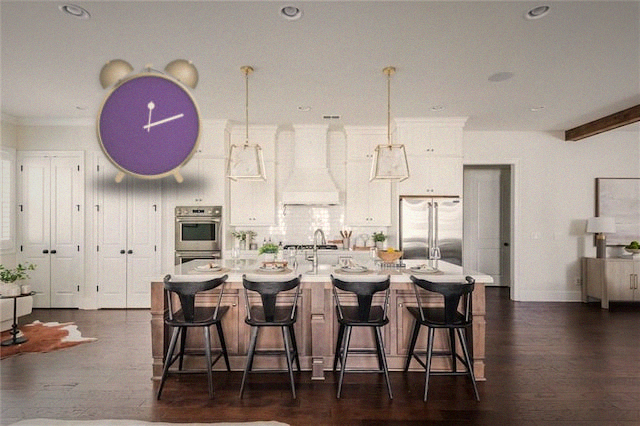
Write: 12:12
